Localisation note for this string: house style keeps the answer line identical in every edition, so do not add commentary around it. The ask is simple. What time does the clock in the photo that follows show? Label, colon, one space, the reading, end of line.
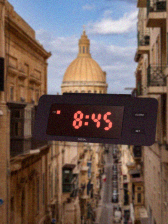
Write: 8:45
